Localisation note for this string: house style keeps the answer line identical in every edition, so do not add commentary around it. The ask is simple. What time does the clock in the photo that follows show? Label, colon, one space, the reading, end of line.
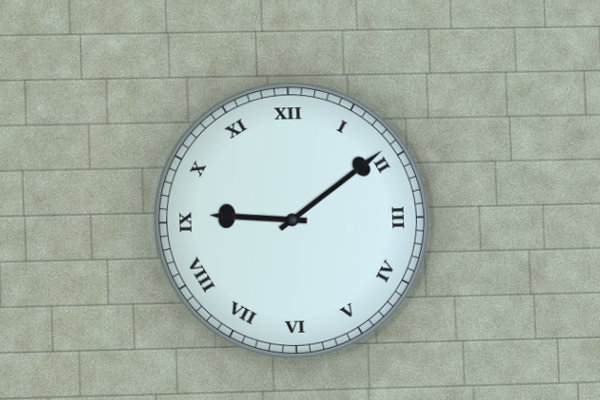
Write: 9:09
